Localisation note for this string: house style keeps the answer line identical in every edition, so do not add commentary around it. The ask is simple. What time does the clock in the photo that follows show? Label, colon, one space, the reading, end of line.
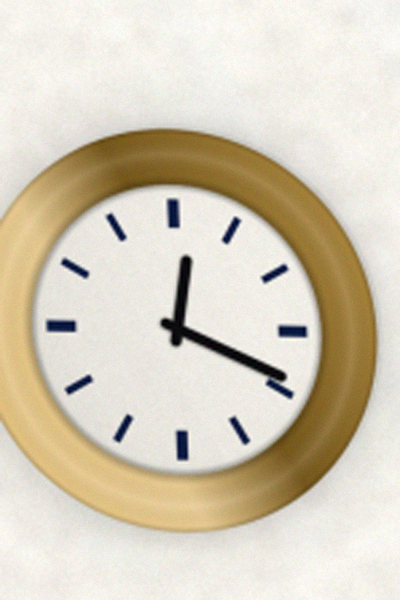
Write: 12:19
